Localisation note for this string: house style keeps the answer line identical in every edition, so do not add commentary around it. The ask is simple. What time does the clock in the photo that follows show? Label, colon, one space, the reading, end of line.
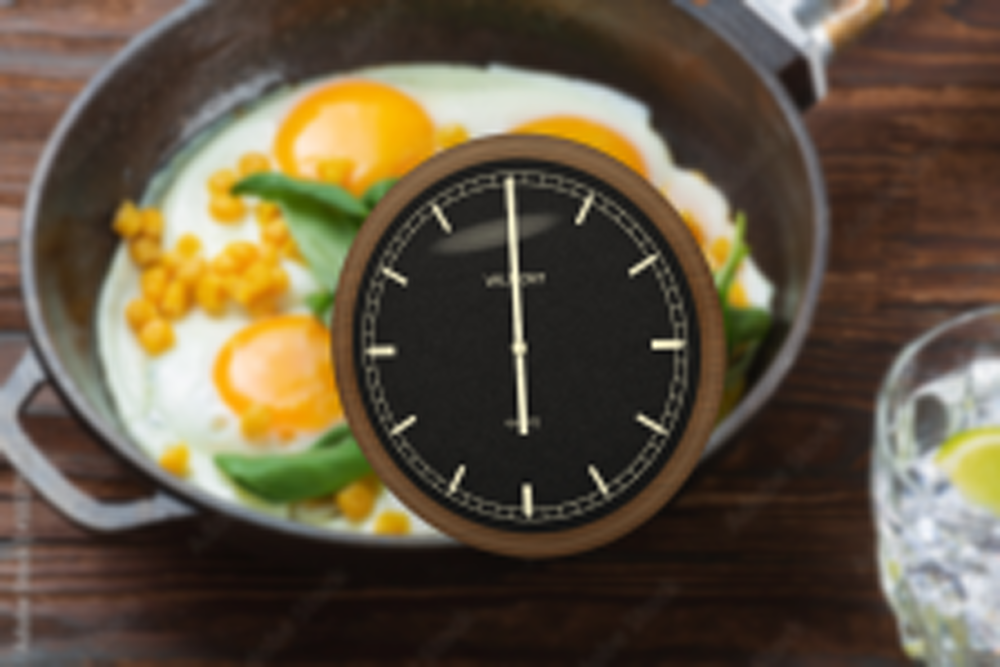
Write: 6:00
